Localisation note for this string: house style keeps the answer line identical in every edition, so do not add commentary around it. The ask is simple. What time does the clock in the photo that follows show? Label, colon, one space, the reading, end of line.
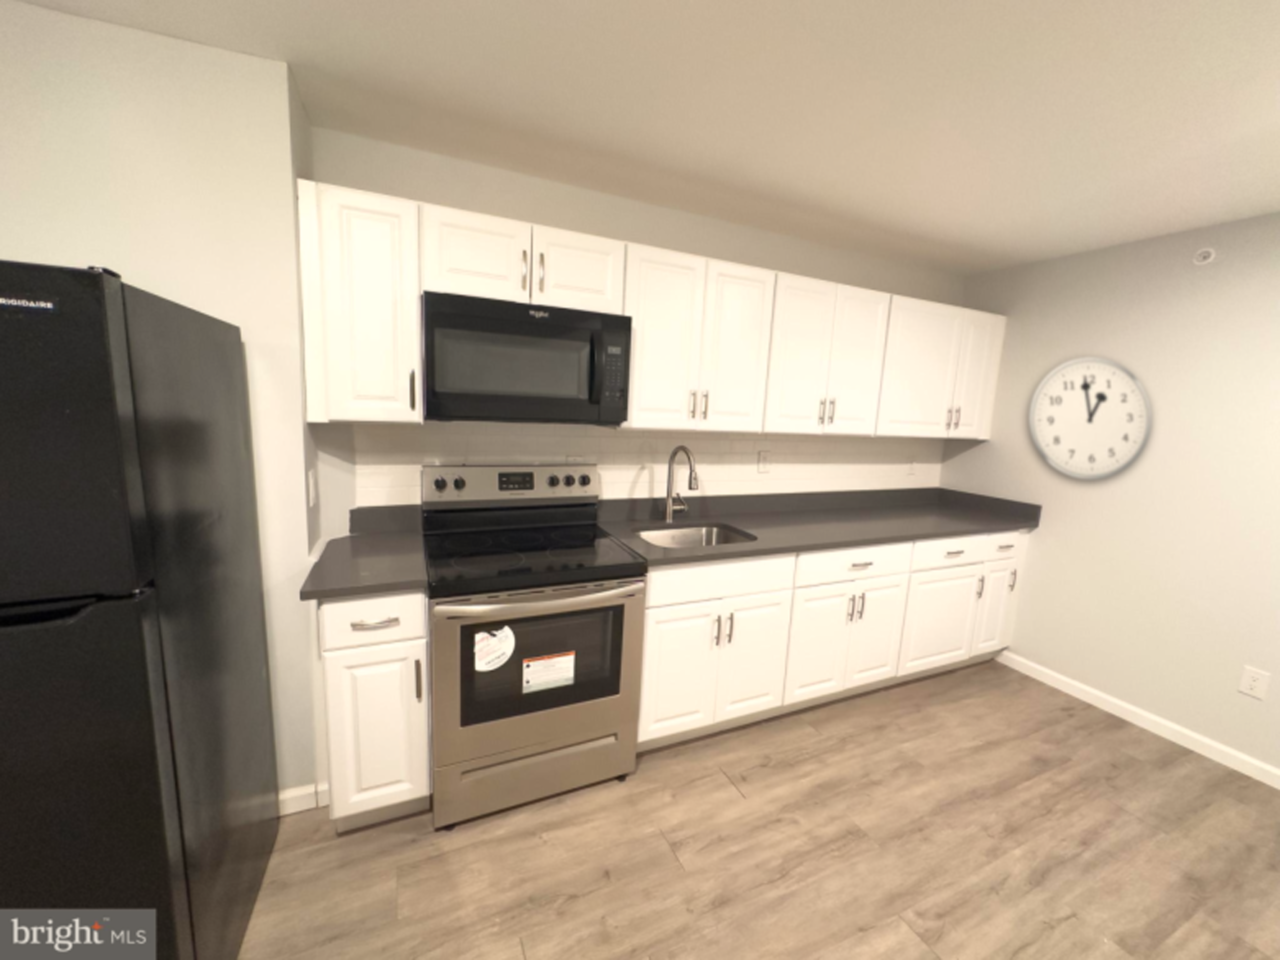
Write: 12:59
